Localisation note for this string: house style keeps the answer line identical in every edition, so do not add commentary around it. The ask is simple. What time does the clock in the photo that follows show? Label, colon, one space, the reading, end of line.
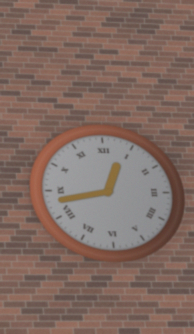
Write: 12:43
